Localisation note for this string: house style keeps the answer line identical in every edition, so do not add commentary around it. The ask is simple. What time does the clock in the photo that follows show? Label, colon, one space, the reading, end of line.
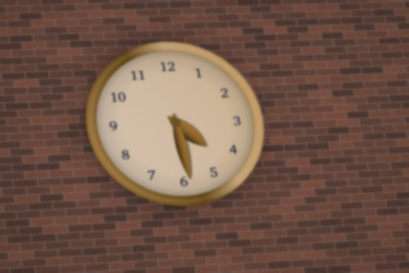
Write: 4:29
